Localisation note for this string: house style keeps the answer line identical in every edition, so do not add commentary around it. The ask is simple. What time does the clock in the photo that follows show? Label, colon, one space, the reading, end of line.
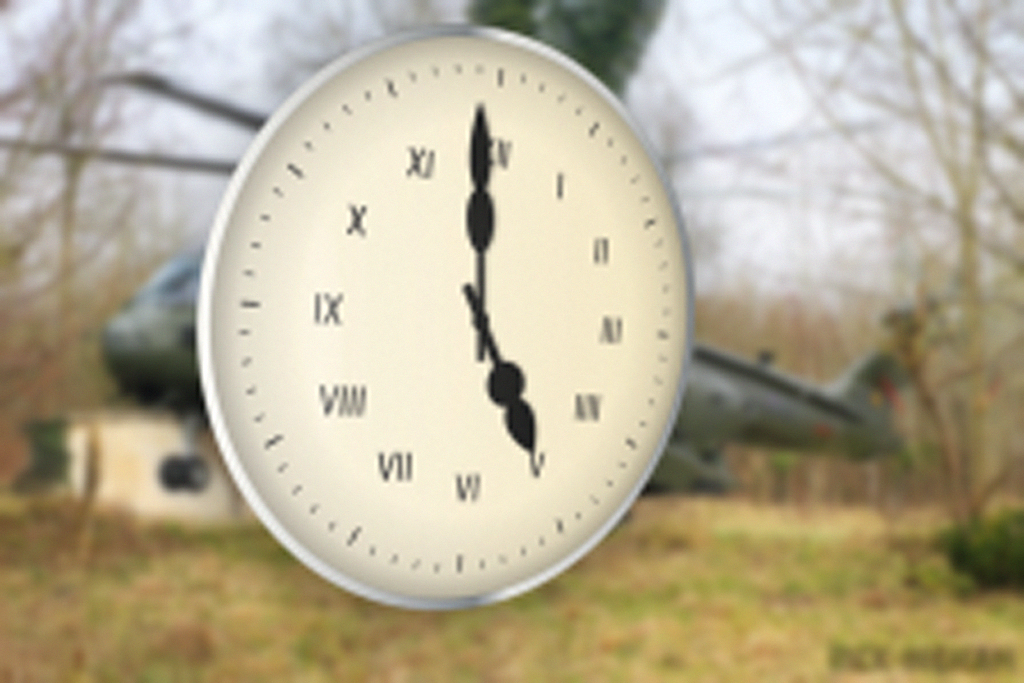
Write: 4:59
